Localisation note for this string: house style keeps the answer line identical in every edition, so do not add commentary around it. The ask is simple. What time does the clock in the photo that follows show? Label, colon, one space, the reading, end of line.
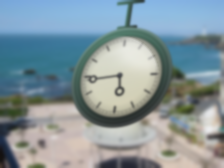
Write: 5:44
